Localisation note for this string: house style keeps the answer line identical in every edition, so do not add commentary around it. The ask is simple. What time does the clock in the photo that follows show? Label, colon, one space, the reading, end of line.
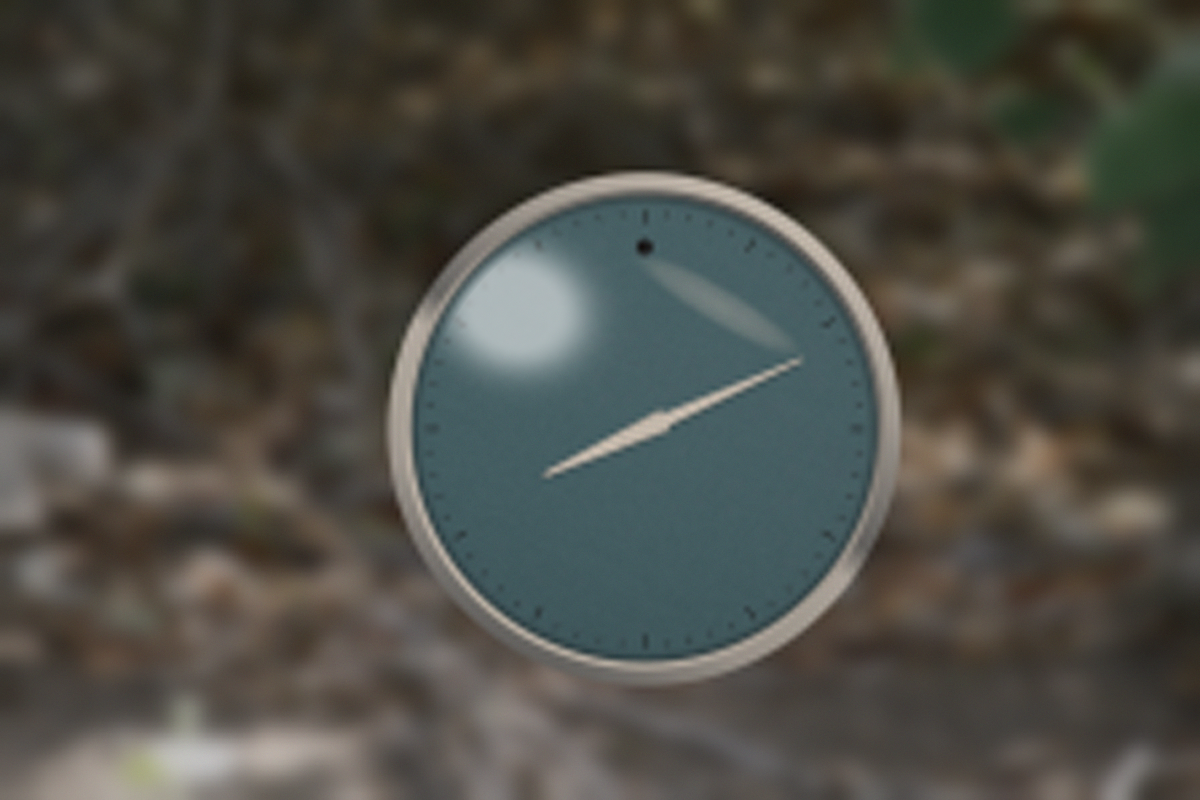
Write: 8:11
